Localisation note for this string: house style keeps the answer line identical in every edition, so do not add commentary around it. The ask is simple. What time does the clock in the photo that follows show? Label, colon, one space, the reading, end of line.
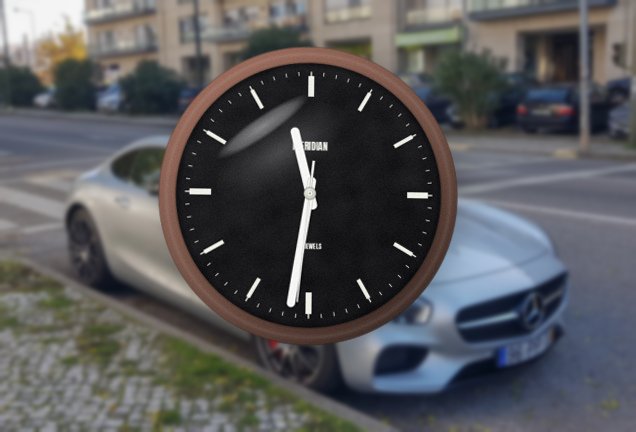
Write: 11:31:31
